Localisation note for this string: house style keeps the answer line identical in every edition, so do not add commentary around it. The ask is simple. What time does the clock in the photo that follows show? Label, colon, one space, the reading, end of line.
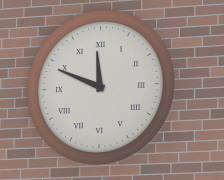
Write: 11:49
